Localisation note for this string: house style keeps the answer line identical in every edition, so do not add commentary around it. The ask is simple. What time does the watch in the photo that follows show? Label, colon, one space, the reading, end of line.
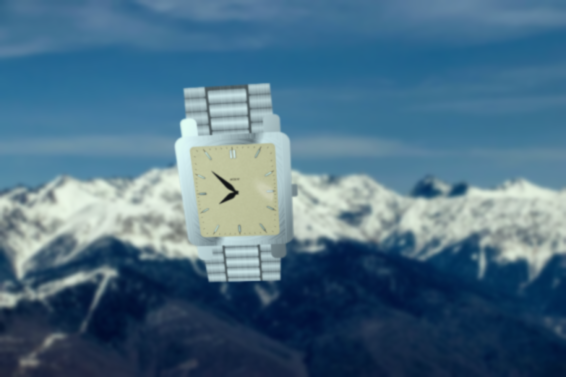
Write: 7:53
